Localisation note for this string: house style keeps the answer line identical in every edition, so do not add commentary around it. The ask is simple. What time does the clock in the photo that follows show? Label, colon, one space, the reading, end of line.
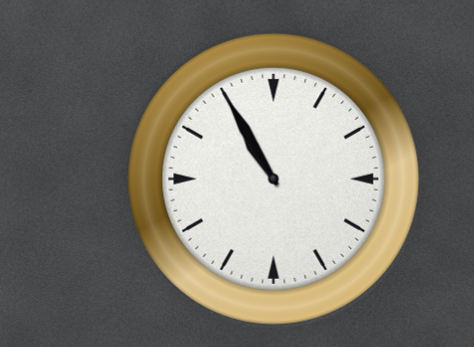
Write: 10:55
